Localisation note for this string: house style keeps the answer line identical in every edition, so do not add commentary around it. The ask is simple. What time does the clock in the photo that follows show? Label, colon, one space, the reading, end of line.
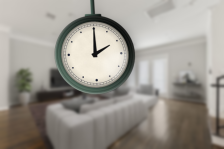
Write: 2:00
